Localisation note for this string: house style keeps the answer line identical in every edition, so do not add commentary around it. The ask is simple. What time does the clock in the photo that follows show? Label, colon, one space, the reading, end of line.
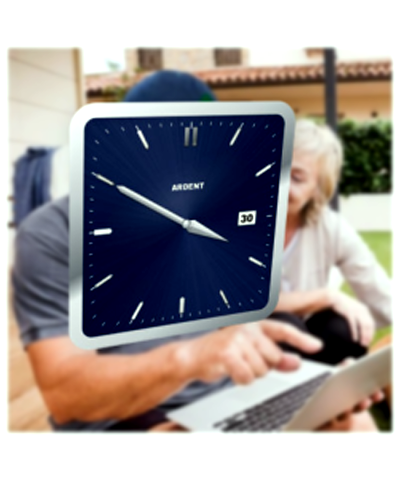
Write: 3:50
